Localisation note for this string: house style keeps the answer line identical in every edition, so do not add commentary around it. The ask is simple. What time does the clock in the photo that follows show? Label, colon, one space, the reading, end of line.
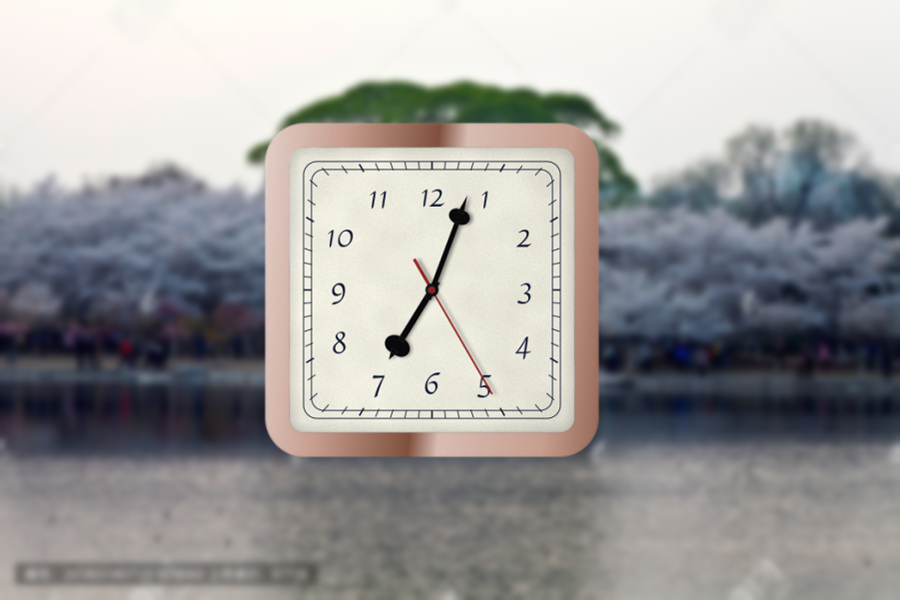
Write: 7:03:25
